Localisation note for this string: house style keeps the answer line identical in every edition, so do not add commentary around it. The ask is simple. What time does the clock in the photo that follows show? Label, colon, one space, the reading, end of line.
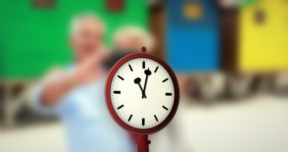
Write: 11:02
